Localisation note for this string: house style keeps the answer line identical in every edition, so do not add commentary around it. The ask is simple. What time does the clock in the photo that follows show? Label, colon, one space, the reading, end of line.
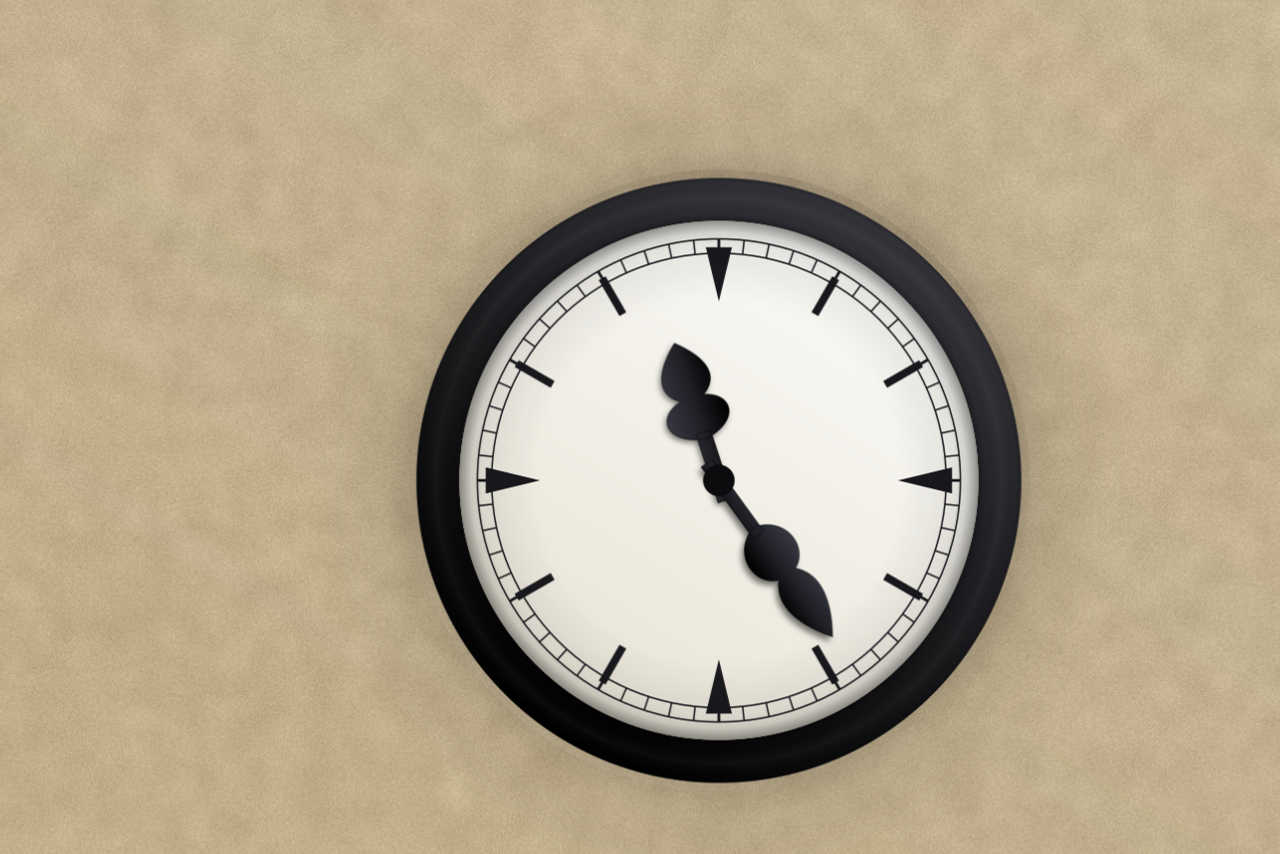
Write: 11:24
